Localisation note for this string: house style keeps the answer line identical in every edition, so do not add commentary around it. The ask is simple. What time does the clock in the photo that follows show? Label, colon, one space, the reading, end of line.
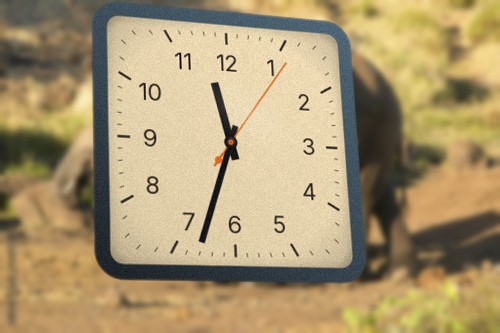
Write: 11:33:06
